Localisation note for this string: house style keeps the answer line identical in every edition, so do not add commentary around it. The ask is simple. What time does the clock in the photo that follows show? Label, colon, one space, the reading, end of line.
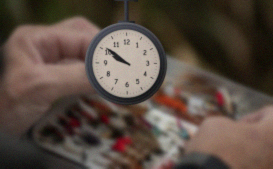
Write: 9:51
